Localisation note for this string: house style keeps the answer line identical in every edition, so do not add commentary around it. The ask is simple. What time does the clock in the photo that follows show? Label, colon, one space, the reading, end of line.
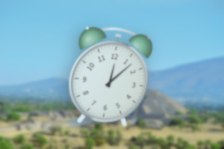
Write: 12:07
